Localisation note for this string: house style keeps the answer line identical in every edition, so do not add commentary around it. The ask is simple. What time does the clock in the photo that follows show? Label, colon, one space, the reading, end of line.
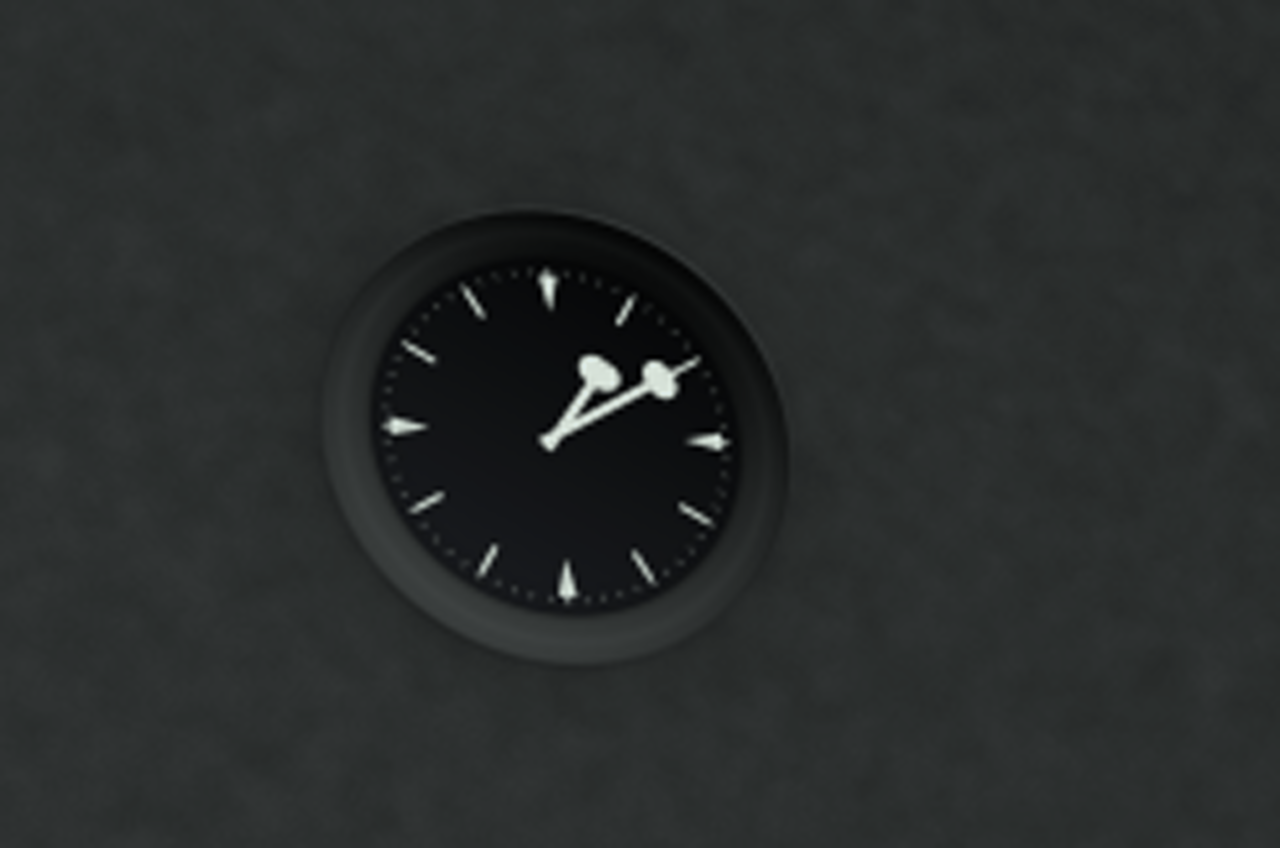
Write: 1:10
